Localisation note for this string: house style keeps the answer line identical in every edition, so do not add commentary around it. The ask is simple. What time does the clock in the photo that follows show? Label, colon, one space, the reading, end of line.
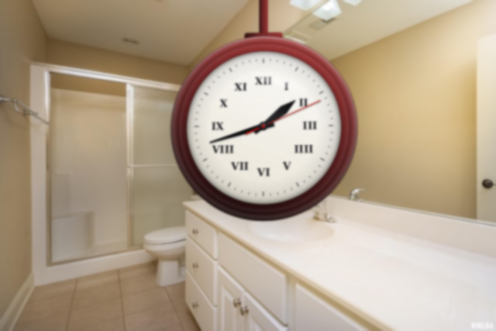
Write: 1:42:11
